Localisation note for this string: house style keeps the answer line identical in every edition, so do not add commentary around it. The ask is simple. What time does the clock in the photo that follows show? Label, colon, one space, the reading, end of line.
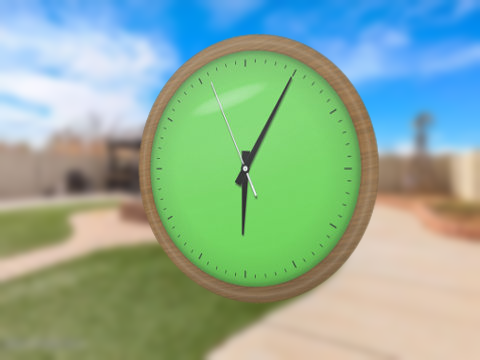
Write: 6:04:56
